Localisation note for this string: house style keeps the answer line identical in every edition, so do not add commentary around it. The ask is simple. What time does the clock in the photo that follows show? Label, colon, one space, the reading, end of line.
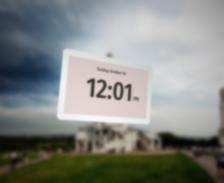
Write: 12:01
